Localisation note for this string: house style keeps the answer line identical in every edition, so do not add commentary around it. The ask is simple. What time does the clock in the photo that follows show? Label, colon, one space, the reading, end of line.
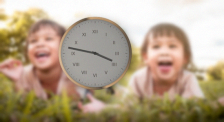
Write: 3:47
